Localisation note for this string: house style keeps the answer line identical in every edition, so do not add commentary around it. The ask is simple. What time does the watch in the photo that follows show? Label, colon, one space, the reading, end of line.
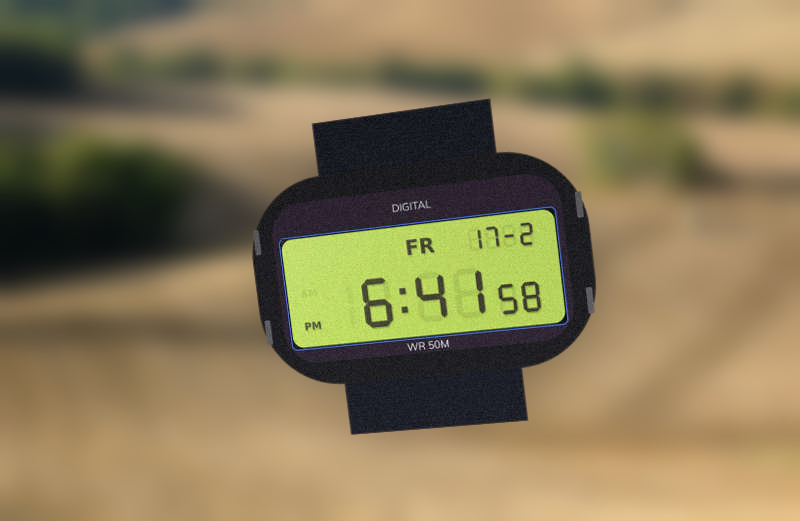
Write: 6:41:58
